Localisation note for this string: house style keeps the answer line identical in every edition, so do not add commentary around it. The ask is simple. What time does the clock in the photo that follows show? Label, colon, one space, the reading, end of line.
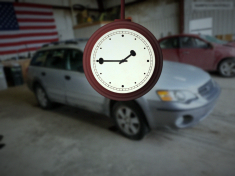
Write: 1:45
